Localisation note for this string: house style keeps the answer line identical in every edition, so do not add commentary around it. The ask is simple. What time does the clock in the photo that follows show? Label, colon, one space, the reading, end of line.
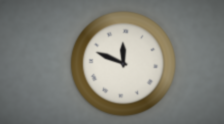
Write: 11:48
